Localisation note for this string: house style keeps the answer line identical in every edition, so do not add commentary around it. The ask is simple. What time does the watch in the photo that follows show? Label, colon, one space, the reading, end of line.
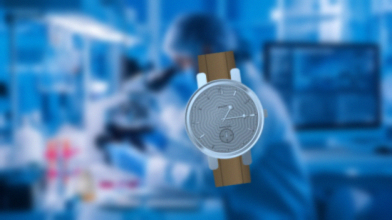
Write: 1:15
